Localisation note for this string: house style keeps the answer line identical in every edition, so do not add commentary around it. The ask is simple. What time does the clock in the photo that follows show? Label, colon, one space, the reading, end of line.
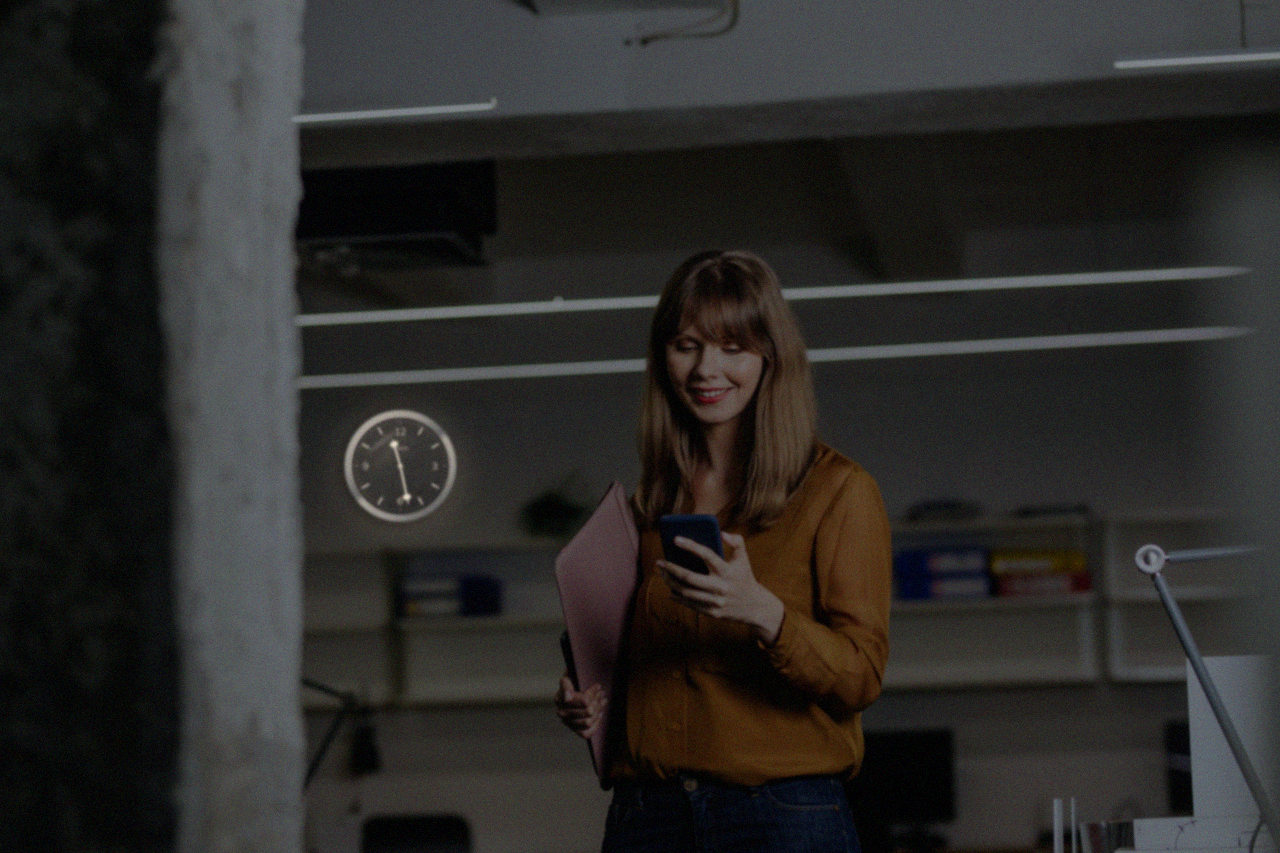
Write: 11:28
